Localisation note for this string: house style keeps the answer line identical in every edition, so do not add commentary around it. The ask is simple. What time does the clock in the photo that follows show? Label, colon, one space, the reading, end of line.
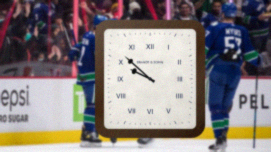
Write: 9:52
